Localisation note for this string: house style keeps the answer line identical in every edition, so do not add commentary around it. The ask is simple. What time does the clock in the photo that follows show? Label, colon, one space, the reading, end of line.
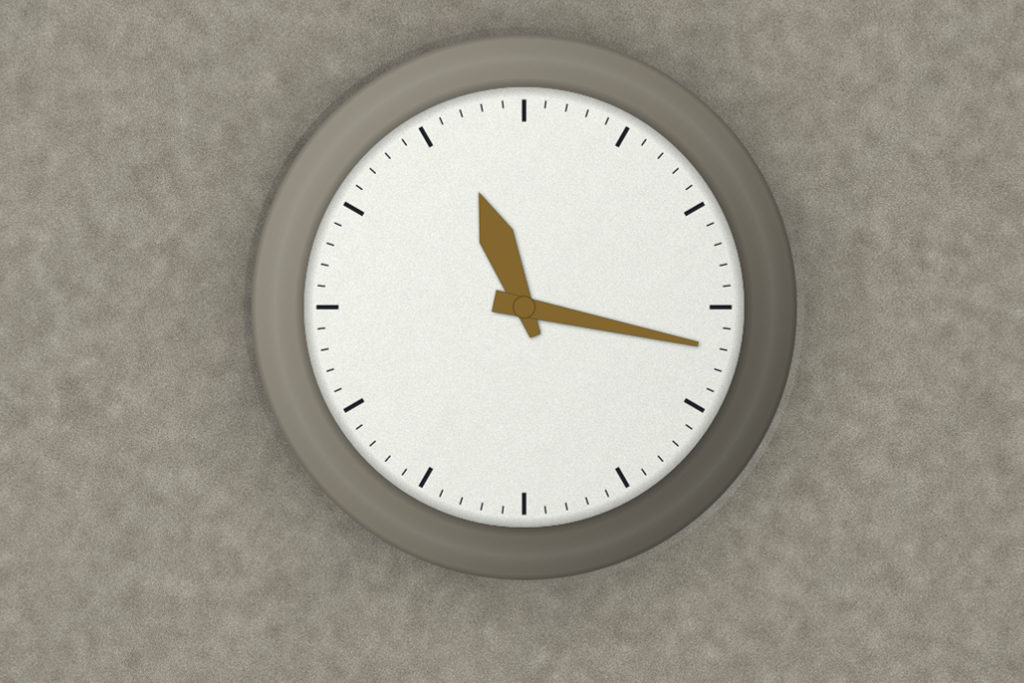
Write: 11:17
